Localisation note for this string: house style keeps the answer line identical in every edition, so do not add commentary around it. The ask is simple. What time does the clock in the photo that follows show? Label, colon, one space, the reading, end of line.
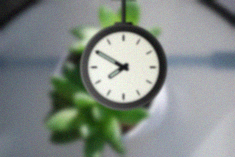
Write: 7:50
